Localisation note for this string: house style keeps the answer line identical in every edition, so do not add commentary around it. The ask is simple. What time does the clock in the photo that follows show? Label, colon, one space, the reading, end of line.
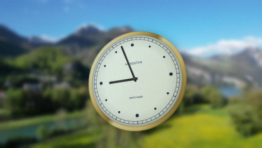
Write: 8:57
